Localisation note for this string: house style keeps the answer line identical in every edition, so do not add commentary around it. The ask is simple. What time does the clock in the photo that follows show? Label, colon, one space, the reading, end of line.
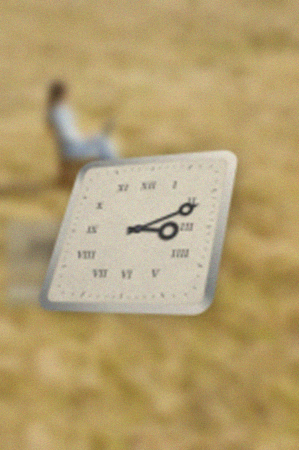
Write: 3:11
